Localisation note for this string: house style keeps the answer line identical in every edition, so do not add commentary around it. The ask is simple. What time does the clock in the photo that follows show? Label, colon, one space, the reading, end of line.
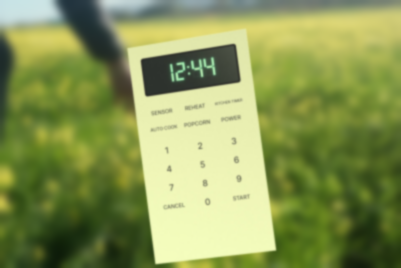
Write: 12:44
